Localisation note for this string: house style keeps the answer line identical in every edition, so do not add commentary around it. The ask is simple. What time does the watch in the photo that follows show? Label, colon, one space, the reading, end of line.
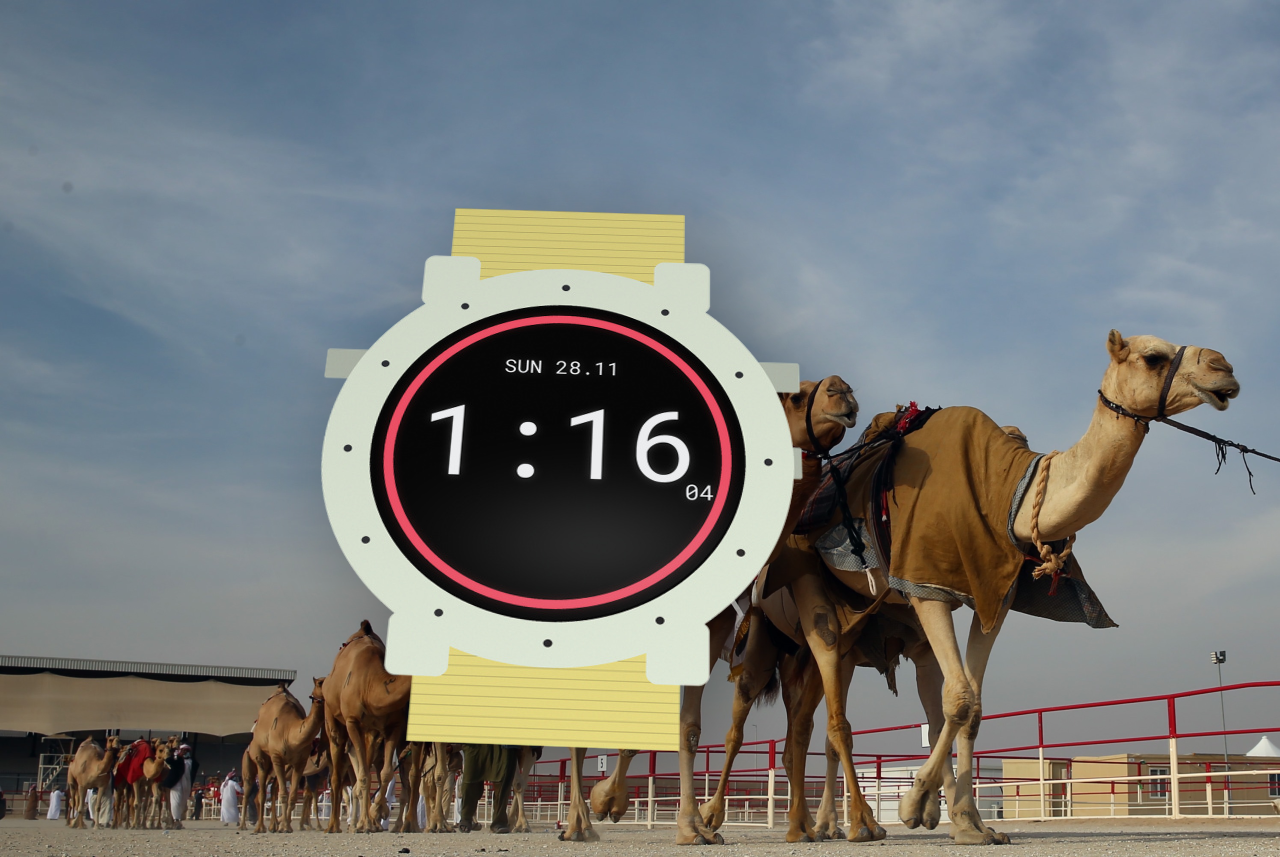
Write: 1:16:04
